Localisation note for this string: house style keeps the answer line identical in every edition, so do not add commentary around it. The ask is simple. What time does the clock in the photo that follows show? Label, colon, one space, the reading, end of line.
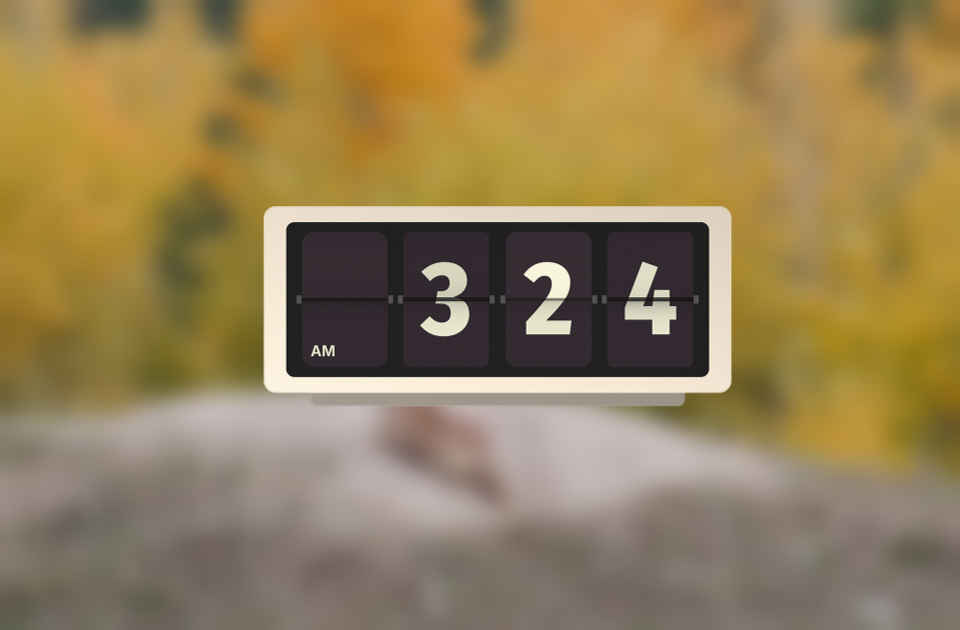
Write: 3:24
